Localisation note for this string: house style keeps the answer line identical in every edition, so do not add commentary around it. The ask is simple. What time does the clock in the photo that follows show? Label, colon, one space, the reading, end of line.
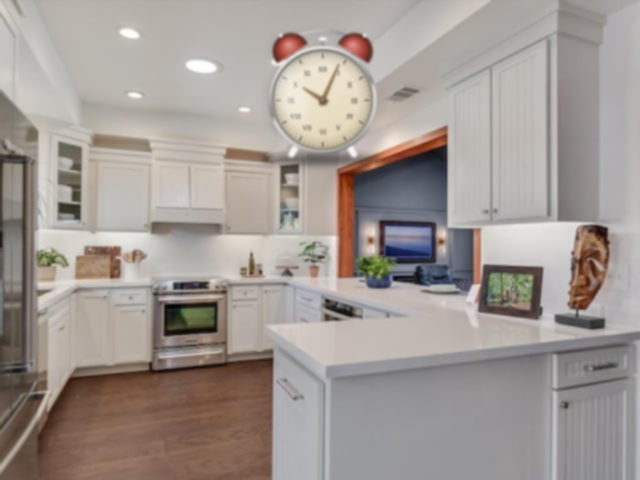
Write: 10:04
